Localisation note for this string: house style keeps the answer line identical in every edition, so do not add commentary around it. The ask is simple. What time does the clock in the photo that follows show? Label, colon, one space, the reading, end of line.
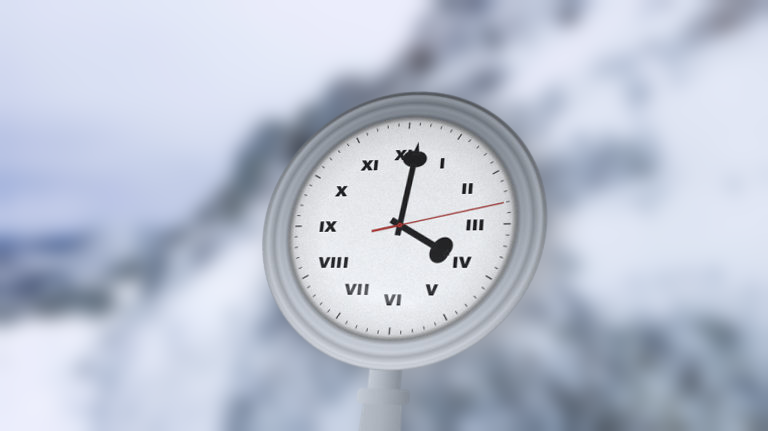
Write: 4:01:13
